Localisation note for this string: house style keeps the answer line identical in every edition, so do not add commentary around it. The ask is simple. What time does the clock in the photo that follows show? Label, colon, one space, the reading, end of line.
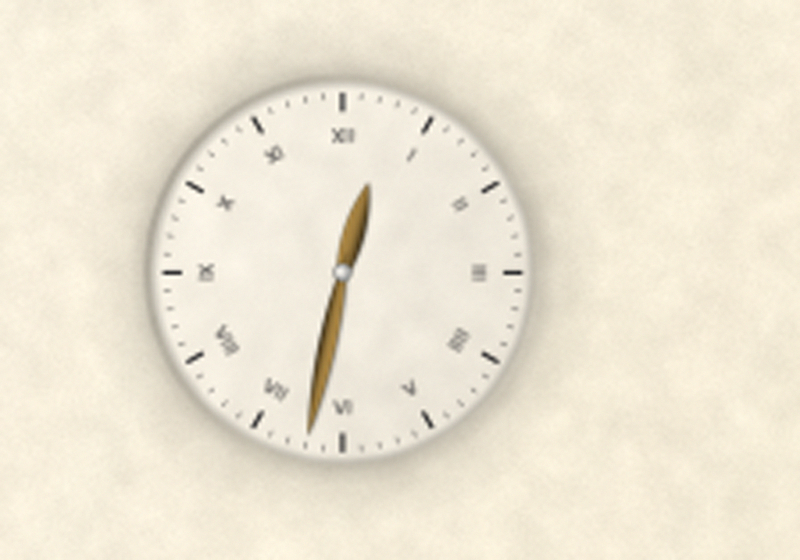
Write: 12:32
